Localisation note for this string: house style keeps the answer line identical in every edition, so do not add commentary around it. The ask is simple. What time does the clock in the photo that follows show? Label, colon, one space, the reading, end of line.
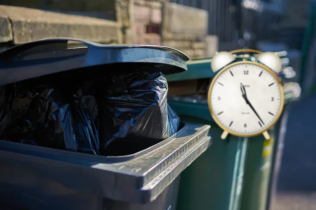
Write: 11:24
